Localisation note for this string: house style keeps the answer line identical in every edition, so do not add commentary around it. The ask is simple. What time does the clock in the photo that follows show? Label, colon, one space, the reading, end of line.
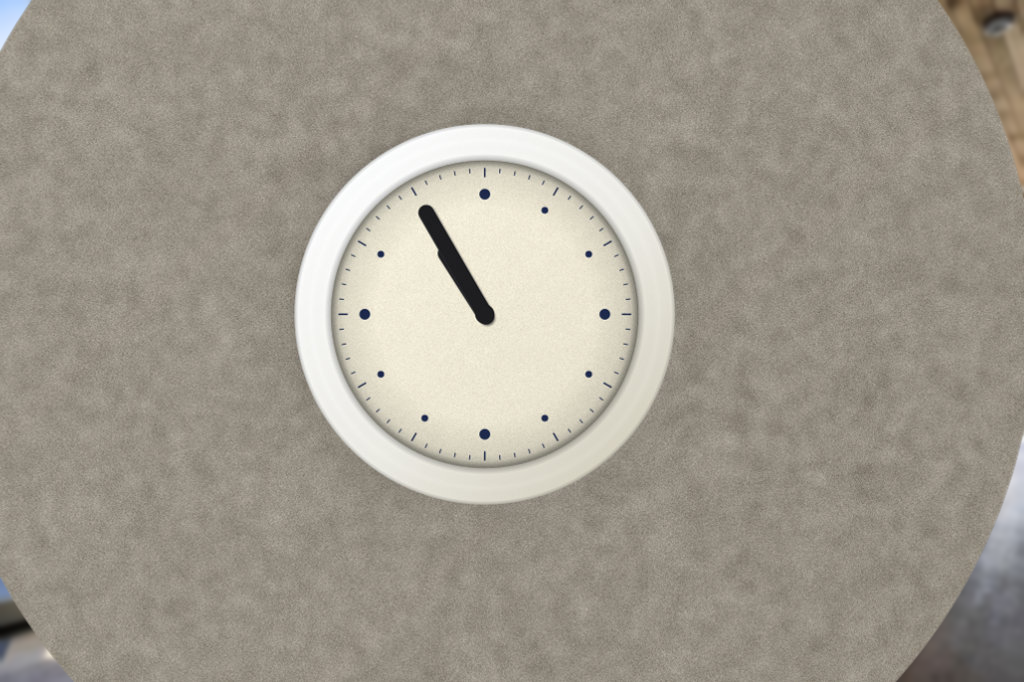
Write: 10:55
